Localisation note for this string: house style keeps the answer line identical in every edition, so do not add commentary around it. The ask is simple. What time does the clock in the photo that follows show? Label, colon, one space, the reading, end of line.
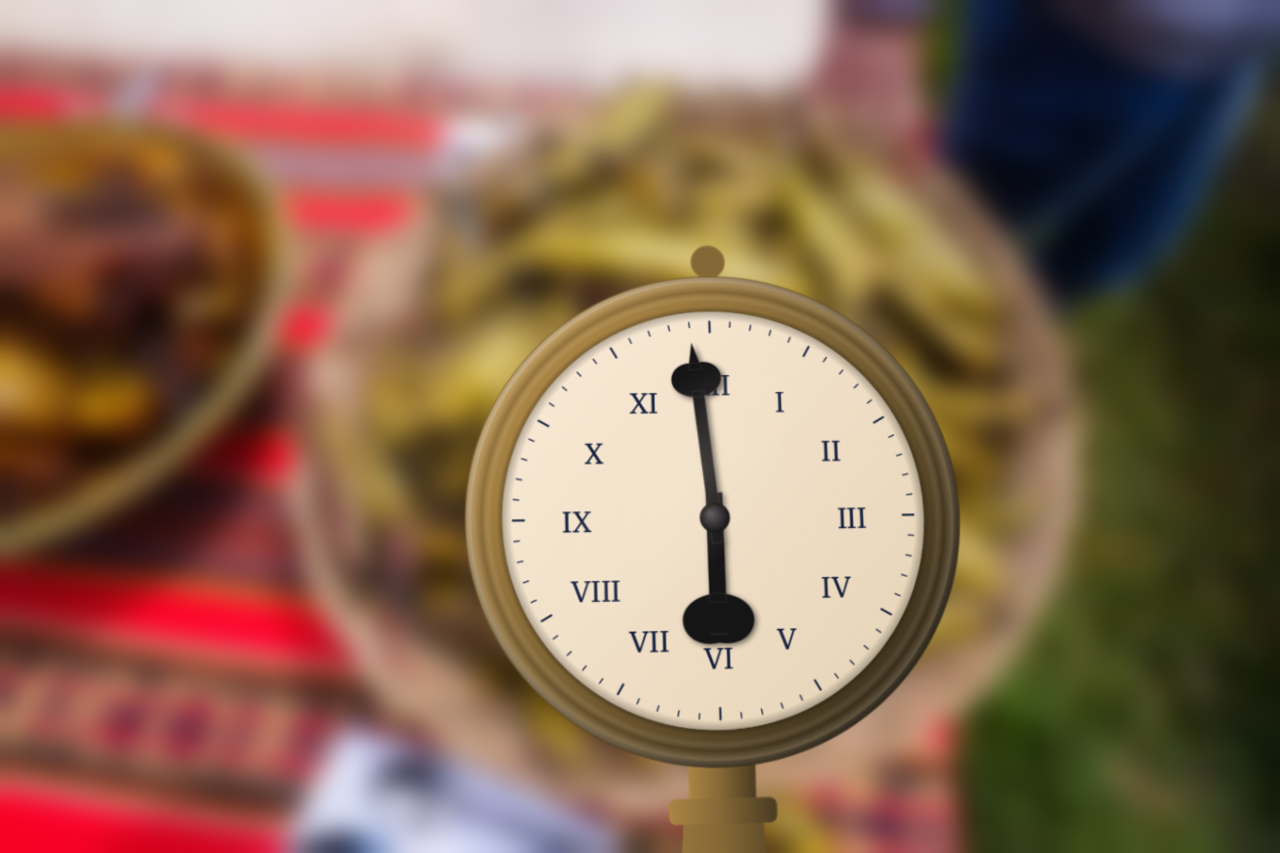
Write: 5:59
